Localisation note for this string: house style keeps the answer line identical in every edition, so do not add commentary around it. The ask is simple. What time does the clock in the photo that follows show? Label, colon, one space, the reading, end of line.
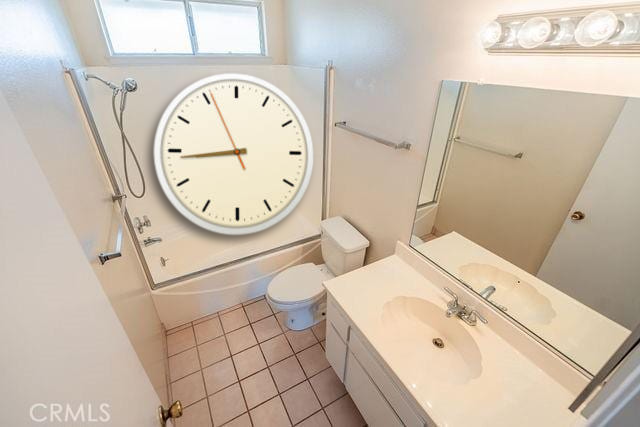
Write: 8:43:56
